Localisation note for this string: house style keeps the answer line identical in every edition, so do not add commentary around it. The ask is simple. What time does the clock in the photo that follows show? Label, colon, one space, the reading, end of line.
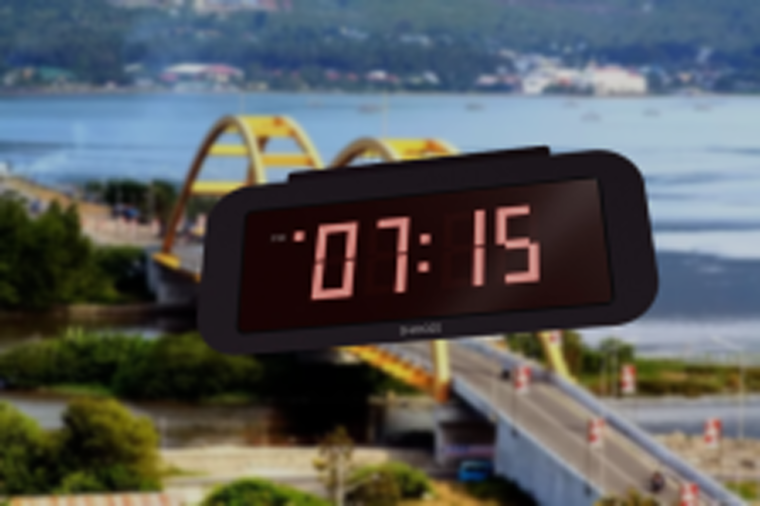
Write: 7:15
